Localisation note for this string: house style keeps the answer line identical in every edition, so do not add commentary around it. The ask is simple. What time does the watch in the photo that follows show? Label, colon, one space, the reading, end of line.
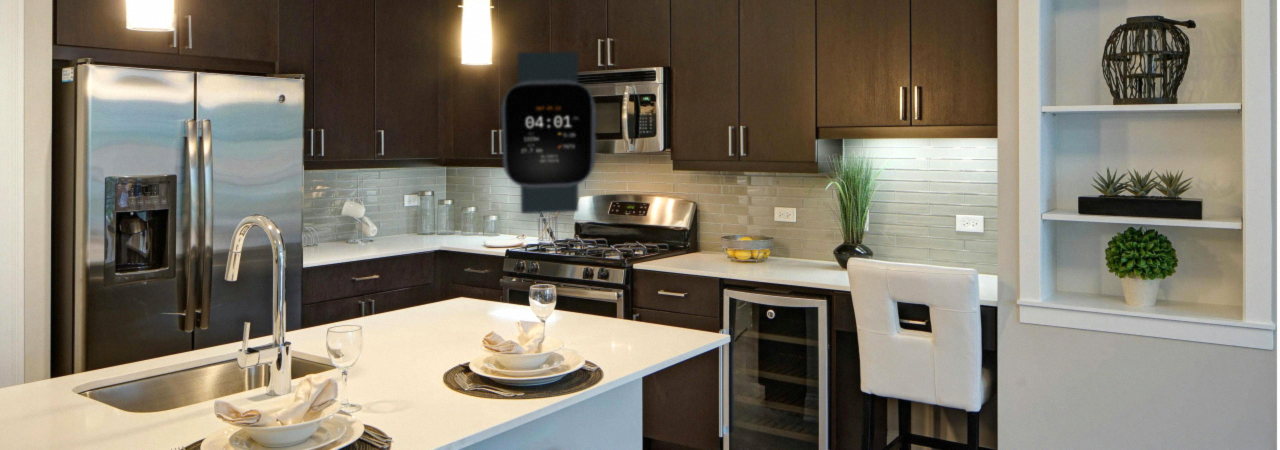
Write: 4:01
